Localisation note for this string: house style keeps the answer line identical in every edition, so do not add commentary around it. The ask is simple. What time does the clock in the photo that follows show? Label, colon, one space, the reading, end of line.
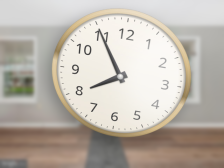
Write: 7:55
